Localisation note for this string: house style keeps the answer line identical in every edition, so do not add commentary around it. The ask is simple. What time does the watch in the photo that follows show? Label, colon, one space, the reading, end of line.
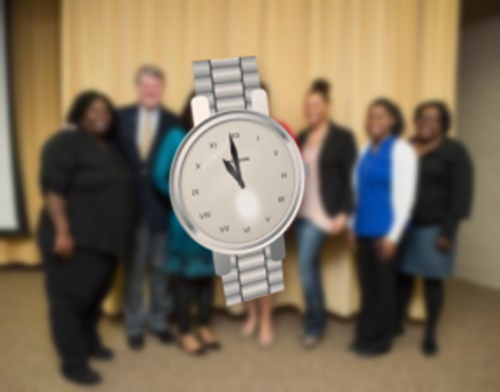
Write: 10:59
